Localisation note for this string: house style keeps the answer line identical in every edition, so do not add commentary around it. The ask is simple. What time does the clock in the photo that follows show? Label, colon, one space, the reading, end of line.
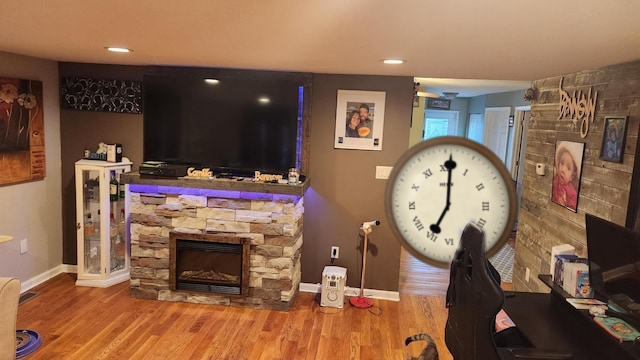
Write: 7:01
